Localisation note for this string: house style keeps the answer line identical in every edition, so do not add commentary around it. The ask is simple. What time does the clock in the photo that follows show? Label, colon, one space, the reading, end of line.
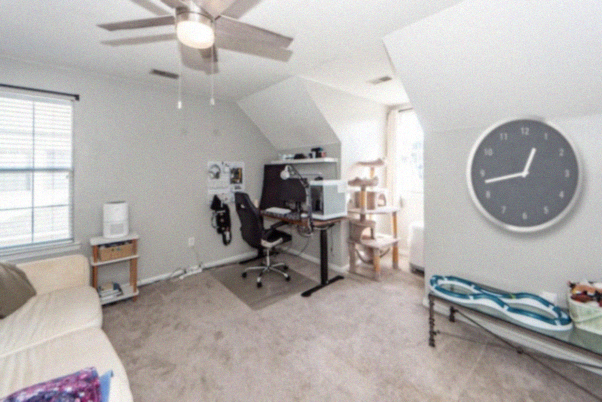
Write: 12:43
